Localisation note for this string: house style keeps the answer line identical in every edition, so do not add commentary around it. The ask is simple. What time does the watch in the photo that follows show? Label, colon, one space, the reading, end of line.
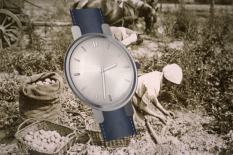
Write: 2:32
